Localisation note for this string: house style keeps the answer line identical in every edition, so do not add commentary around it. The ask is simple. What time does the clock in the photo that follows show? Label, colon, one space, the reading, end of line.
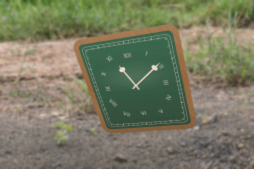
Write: 11:09
